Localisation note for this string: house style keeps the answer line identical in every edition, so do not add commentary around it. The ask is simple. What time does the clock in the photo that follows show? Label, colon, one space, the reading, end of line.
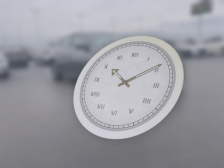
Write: 10:09
